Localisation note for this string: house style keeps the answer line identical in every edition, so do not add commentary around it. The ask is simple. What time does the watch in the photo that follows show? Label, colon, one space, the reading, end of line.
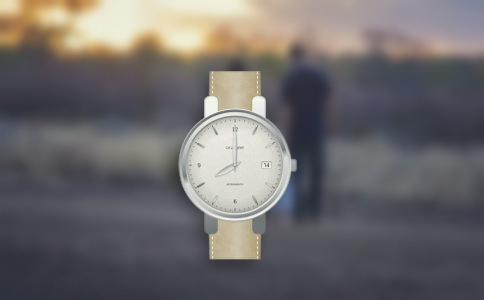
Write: 8:00
